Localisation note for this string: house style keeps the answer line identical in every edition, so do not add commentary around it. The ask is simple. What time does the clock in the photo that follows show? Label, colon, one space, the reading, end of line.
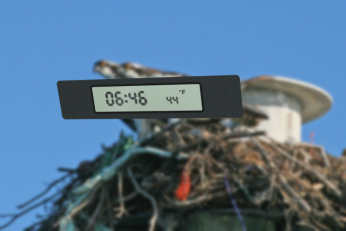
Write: 6:46
